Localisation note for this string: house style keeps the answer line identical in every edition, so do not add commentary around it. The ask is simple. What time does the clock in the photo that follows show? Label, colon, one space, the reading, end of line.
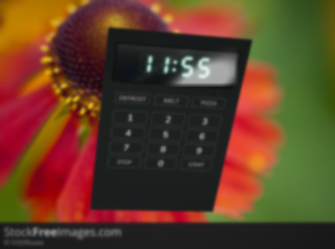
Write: 11:55
